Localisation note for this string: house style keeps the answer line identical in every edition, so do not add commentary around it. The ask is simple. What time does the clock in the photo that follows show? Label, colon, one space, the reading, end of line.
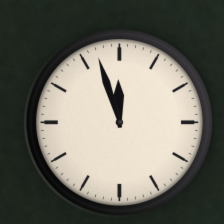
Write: 11:57
